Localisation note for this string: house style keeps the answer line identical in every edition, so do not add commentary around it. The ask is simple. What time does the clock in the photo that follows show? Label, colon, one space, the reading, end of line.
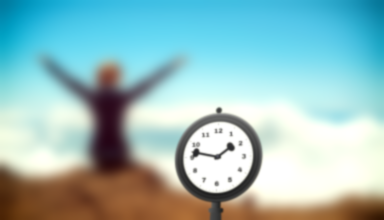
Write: 1:47
